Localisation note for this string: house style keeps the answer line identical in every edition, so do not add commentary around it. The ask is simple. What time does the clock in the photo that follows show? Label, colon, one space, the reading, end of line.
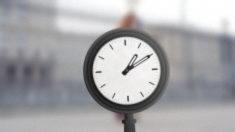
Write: 1:10
